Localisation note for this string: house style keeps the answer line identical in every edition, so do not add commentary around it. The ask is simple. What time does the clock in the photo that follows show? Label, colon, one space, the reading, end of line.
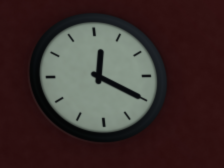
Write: 12:20
